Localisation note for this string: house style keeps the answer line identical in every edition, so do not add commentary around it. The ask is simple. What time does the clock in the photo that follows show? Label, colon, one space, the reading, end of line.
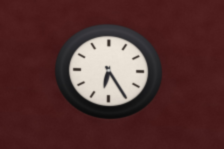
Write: 6:25
